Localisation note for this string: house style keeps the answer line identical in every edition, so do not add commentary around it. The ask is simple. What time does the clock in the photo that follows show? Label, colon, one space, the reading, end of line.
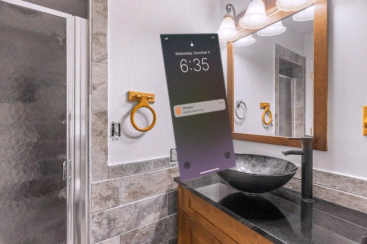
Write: 6:35
